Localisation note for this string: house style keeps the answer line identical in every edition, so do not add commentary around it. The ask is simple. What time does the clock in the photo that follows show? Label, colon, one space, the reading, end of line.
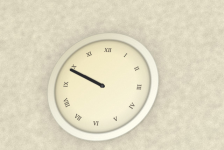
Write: 9:49
